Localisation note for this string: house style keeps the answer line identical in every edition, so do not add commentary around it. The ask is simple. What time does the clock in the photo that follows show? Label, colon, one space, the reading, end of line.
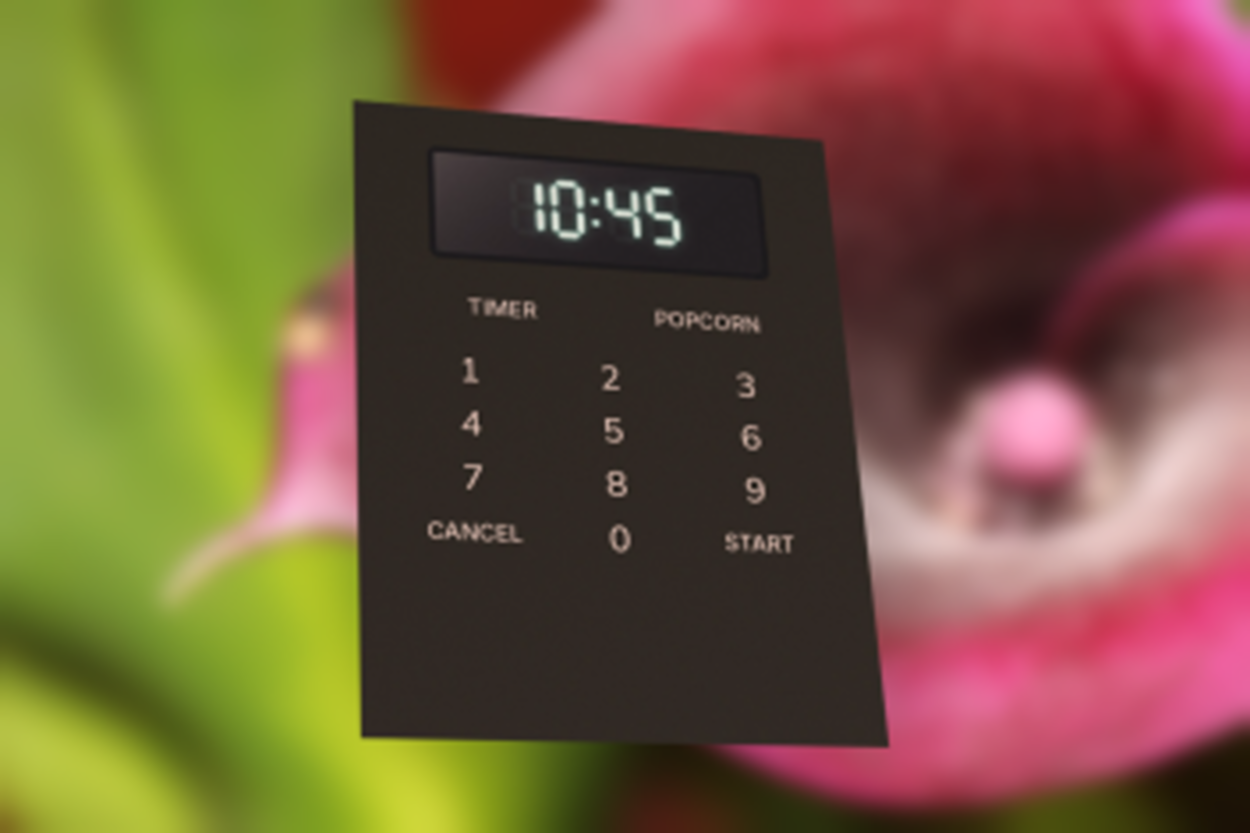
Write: 10:45
